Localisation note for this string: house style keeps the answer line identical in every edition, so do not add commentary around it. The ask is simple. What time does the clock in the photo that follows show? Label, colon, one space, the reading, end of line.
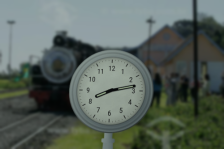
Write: 8:13
